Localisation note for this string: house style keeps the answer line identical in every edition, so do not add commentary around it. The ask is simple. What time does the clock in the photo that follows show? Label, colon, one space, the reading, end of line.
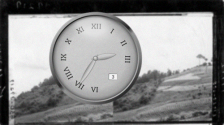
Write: 2:35
